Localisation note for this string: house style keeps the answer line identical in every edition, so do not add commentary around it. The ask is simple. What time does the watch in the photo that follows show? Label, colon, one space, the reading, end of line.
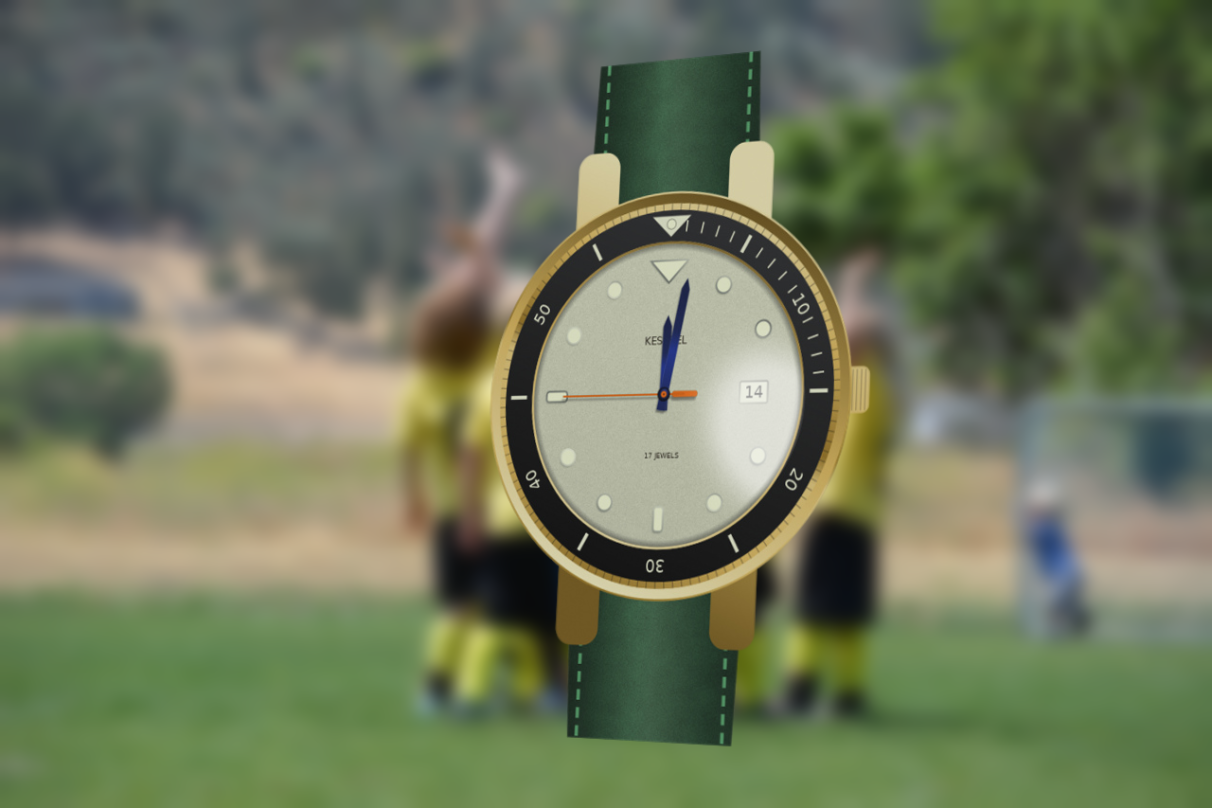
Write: 12:01:45
